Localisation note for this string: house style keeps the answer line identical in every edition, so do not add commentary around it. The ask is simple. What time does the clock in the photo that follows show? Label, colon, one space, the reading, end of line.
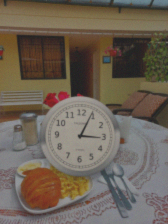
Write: 3:04
